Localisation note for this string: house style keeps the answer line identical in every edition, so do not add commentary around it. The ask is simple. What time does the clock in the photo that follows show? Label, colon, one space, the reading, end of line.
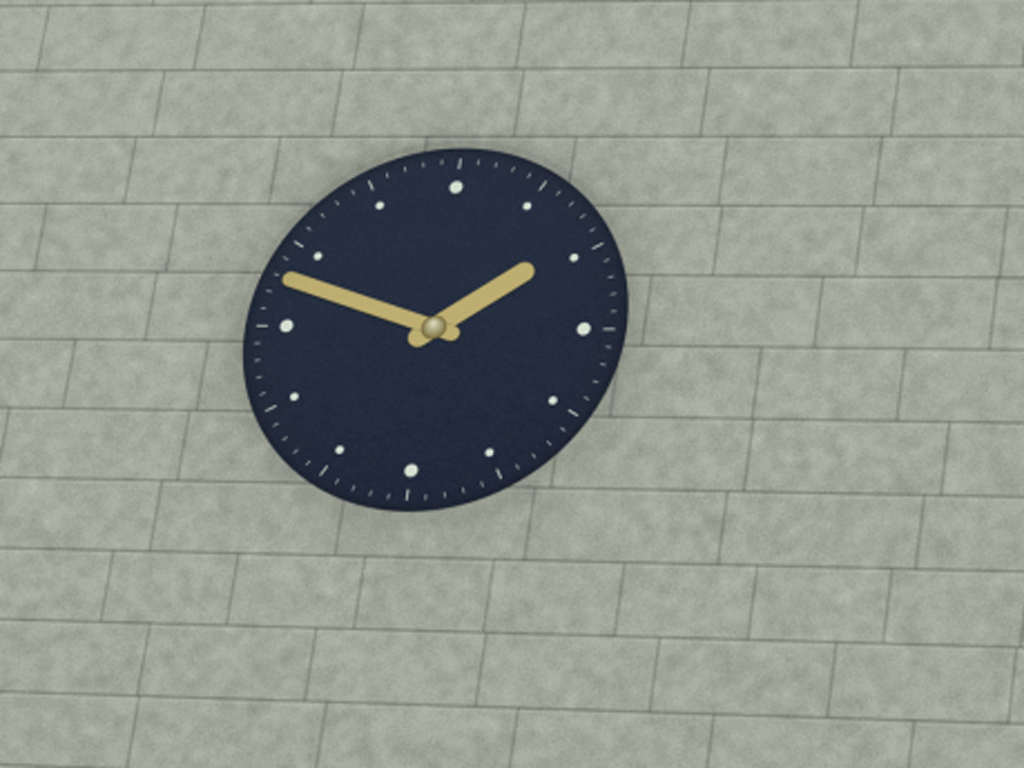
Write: 1:48
